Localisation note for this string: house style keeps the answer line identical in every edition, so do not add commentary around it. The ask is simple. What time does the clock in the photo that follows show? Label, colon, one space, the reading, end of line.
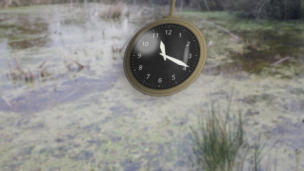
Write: 11:19
